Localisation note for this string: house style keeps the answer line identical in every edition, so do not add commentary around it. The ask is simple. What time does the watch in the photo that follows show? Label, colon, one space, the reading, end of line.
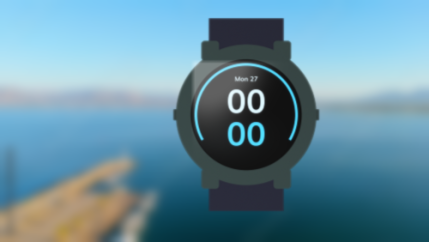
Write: 0:00
